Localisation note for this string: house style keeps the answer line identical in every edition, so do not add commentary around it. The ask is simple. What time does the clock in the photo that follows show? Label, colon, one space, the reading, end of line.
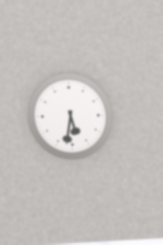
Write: 5:32
